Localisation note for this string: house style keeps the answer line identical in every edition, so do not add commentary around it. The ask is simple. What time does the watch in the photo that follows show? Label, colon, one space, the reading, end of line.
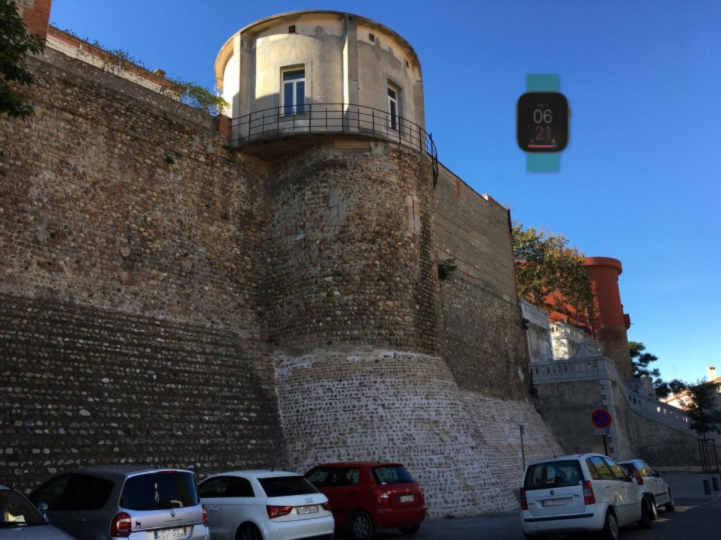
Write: 6:21
